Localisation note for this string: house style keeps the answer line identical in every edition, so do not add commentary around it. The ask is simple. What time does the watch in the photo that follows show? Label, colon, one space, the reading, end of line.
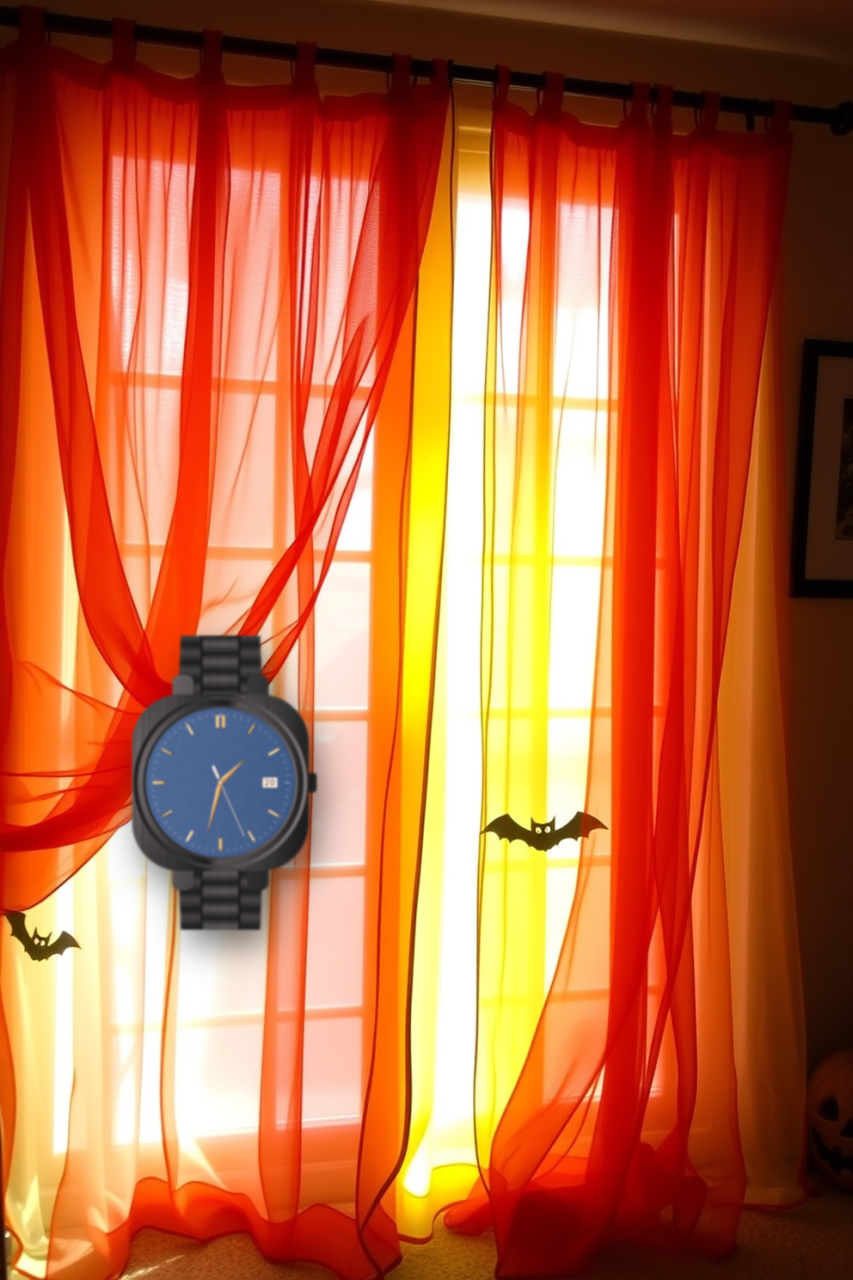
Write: 1:32:26
